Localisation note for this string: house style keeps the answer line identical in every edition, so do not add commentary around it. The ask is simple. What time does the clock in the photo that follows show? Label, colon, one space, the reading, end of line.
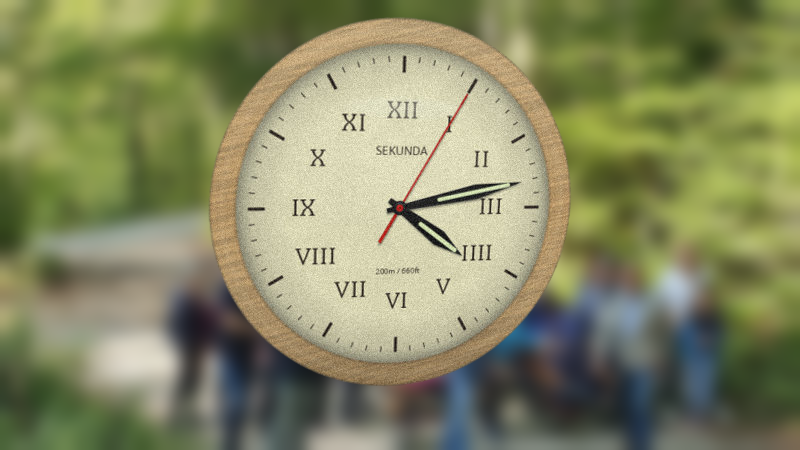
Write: 4:13:05
